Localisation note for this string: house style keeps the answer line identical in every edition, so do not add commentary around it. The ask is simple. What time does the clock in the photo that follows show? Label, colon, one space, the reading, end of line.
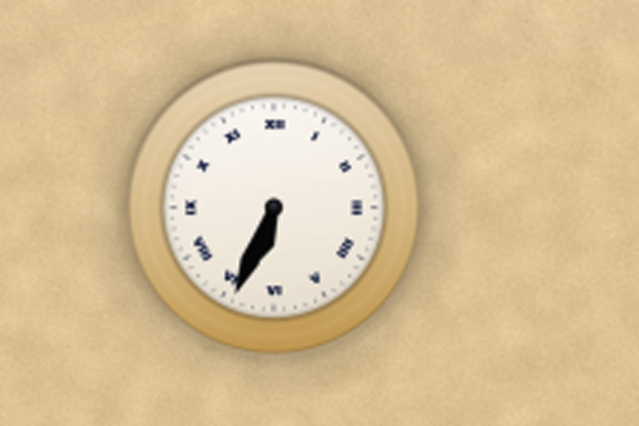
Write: 6:34
